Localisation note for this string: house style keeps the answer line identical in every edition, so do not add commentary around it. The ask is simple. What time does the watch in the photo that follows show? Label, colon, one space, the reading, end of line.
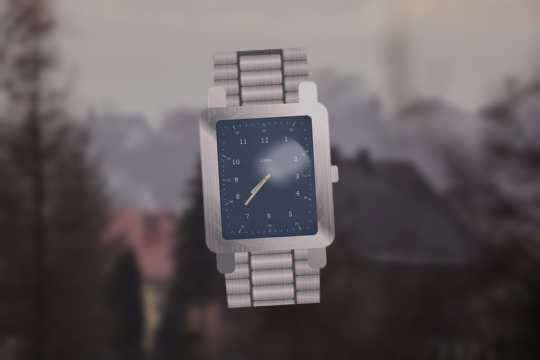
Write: 7:37
